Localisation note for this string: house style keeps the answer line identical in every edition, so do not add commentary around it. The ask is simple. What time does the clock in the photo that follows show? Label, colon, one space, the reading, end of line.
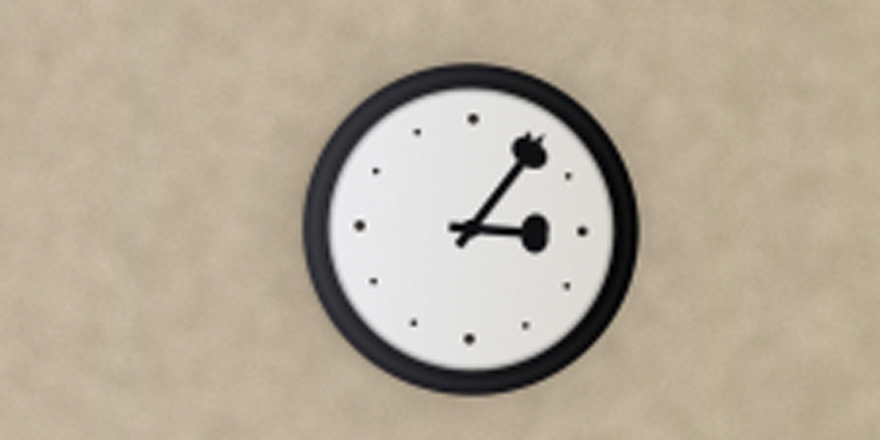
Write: 3:06
